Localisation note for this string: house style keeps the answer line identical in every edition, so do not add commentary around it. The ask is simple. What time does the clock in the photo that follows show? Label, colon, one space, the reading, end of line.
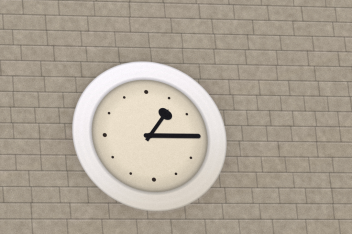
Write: 1:15
